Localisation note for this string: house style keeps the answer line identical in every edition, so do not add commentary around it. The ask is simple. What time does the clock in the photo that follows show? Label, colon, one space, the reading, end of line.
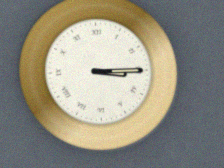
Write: 3:15
